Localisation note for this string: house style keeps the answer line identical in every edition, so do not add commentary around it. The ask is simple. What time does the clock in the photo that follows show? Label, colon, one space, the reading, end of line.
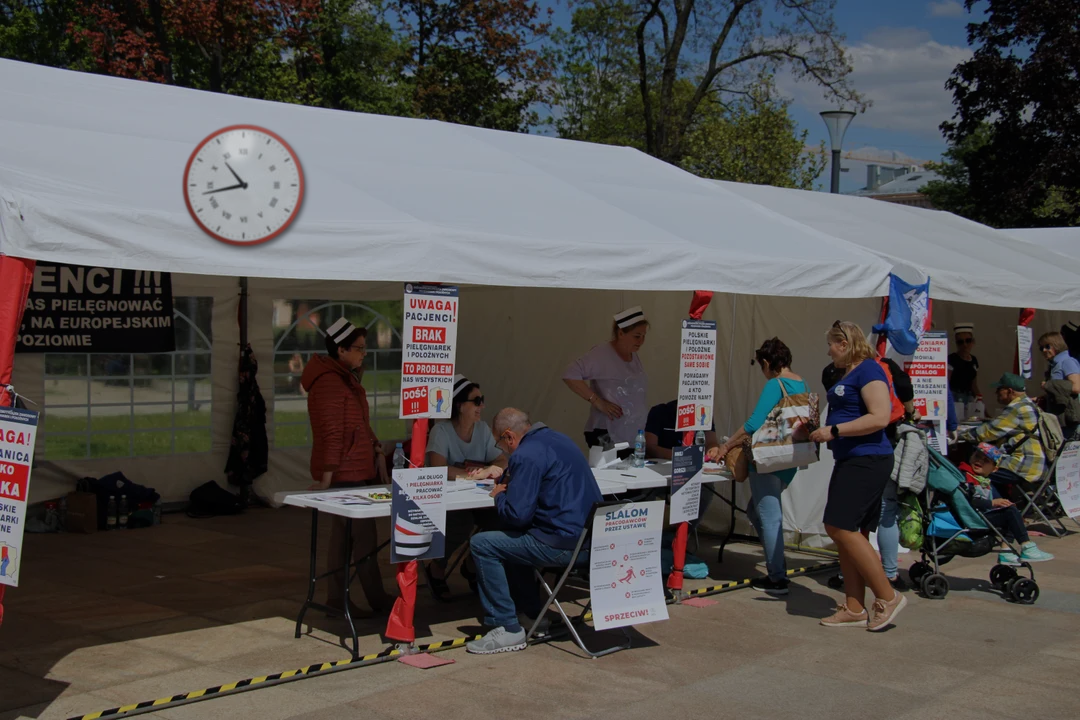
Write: 10:43
